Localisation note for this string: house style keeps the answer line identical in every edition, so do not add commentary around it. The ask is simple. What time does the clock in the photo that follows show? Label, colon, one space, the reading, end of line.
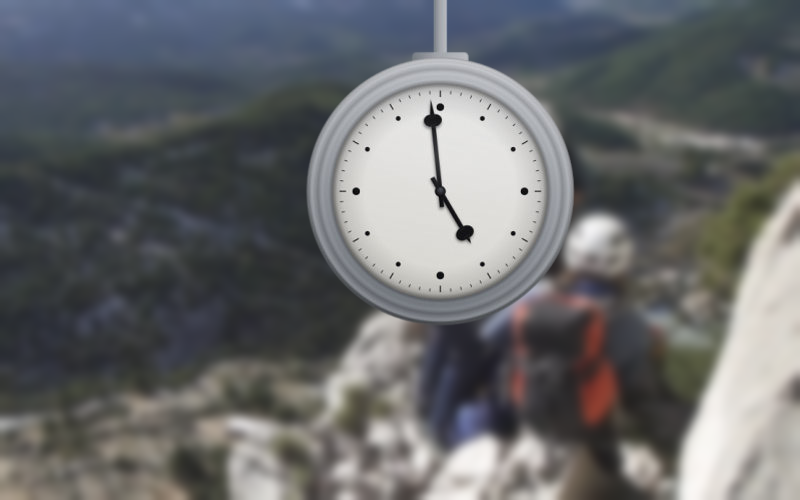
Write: 4:59
